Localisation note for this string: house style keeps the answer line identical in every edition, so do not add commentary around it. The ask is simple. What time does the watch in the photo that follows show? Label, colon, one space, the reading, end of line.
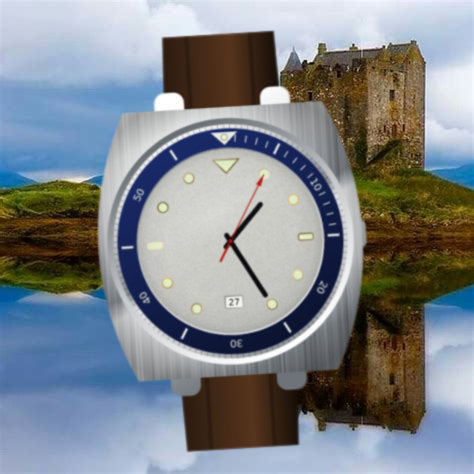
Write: 1:25:05
